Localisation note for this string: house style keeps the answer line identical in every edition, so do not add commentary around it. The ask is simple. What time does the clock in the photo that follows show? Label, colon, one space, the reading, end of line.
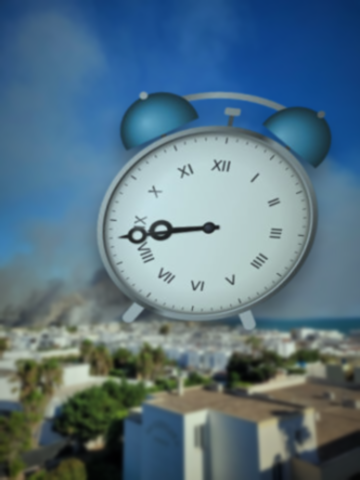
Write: 8:43
